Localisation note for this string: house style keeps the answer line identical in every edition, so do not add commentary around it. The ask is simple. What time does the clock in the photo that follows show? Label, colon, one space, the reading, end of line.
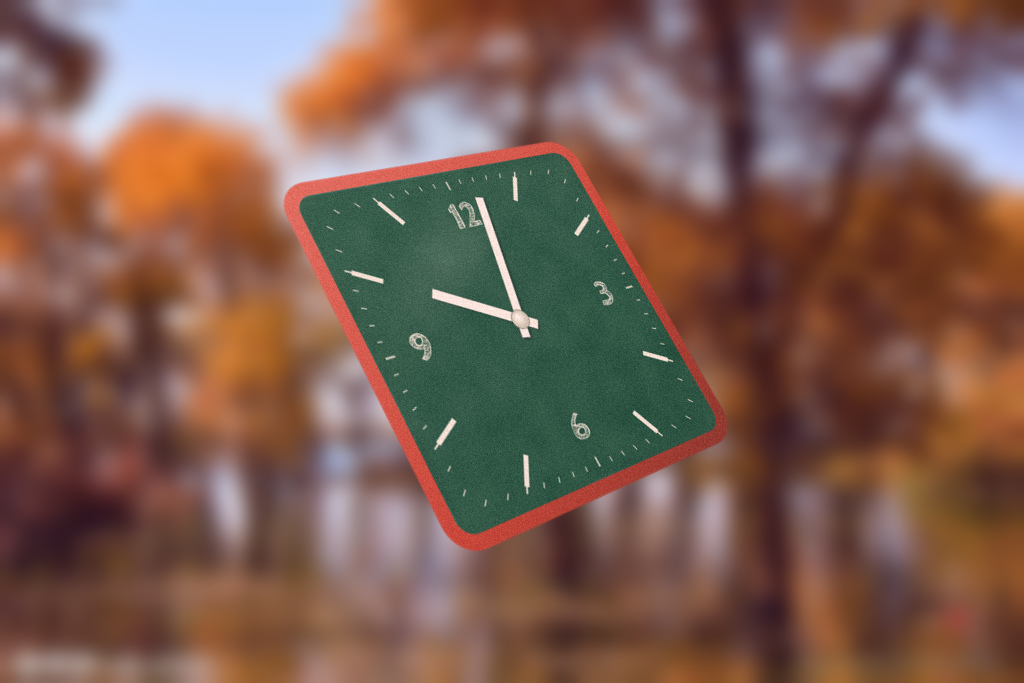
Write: 10:02
